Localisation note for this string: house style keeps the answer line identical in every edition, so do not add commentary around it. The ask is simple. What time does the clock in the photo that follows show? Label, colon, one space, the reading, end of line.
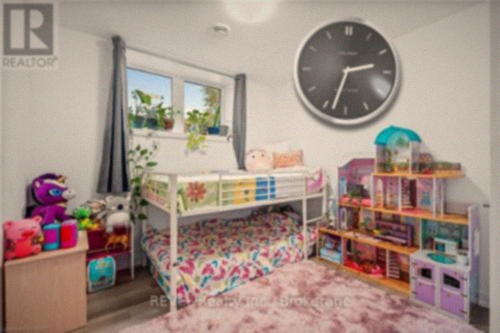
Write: 2:33
